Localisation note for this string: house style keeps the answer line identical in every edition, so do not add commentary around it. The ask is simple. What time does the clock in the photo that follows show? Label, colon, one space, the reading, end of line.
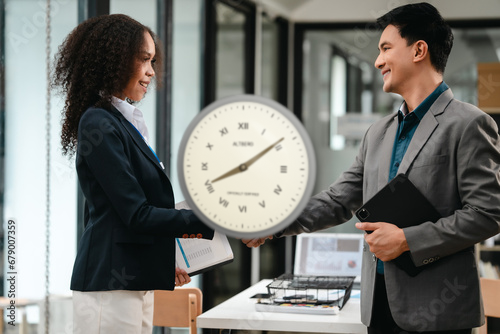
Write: 8:09
